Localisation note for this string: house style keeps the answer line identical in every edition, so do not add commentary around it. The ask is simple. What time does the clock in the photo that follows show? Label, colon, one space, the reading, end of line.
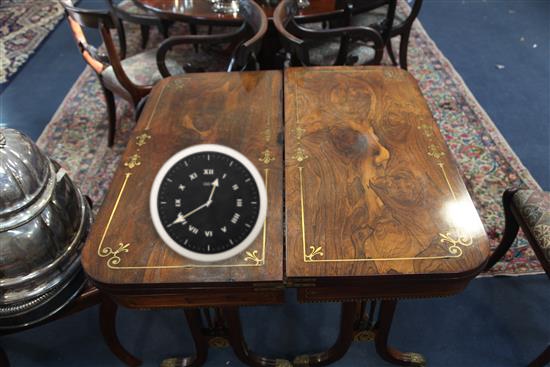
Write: 12:40
